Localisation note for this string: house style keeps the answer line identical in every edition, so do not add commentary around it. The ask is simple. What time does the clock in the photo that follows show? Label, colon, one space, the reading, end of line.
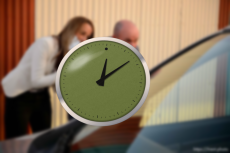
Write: 12:08
